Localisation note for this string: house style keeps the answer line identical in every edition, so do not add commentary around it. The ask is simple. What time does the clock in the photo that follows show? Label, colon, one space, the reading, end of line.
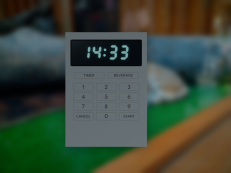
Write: 14:33
